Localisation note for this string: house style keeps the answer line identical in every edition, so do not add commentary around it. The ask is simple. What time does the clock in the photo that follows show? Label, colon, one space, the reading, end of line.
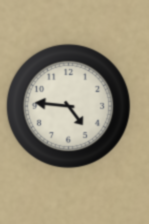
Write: 4:46
